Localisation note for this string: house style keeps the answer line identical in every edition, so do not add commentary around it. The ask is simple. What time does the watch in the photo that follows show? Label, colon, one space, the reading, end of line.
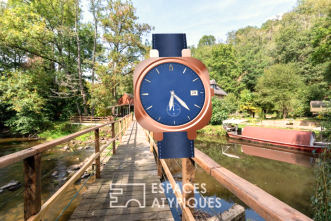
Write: 6:23
